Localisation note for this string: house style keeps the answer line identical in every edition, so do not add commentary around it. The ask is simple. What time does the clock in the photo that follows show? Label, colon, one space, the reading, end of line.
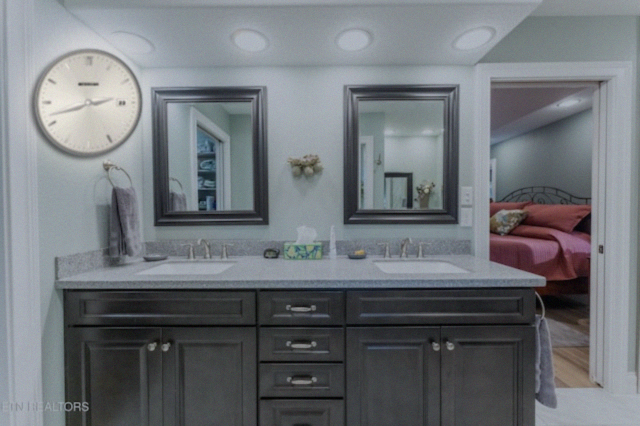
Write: 2:42
